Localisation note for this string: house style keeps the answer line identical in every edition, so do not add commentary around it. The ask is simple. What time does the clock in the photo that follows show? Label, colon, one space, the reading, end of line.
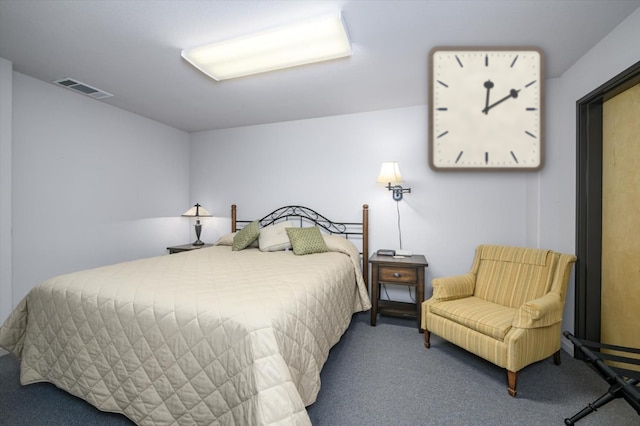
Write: 12:10
